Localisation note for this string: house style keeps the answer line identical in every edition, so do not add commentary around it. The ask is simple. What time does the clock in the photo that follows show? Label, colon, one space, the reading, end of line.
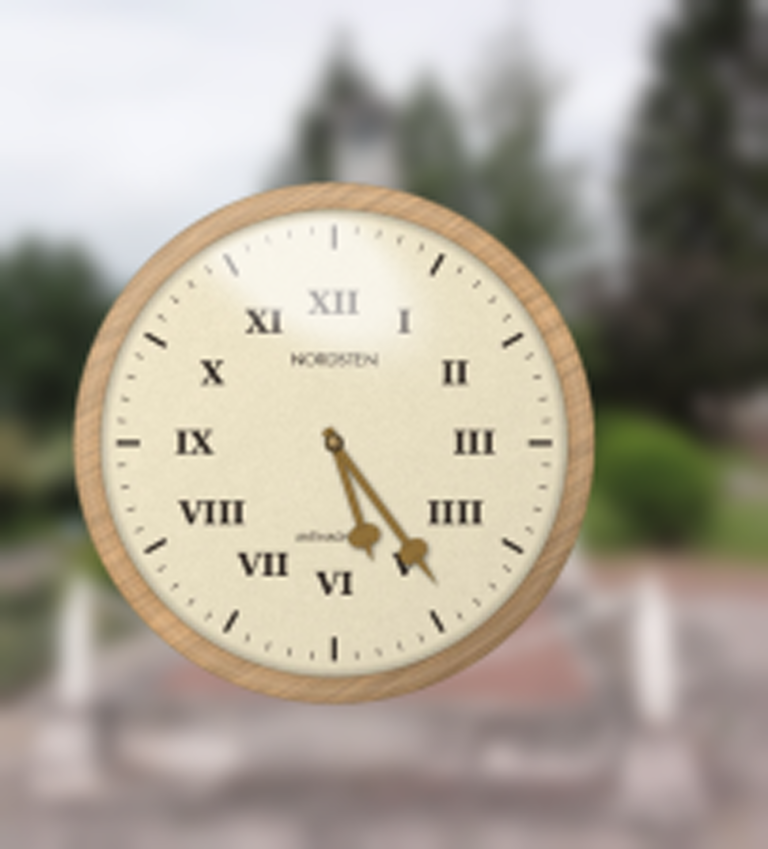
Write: 5:24
